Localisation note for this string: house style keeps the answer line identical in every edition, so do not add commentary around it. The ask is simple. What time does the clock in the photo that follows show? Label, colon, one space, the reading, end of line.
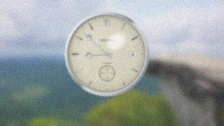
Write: 8:52
